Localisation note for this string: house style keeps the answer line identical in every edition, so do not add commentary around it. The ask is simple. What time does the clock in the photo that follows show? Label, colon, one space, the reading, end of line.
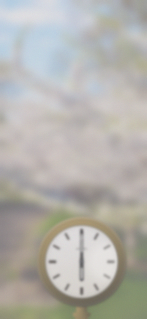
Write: 6:00
